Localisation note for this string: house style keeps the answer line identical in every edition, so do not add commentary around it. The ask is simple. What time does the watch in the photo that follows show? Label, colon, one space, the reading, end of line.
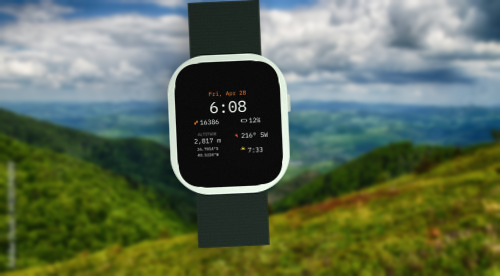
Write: 6:08
